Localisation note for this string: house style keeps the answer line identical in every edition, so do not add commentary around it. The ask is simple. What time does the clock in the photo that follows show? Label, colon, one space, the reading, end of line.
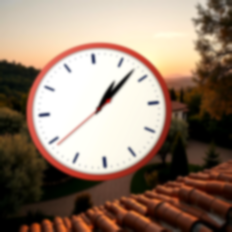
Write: 1:07:39
